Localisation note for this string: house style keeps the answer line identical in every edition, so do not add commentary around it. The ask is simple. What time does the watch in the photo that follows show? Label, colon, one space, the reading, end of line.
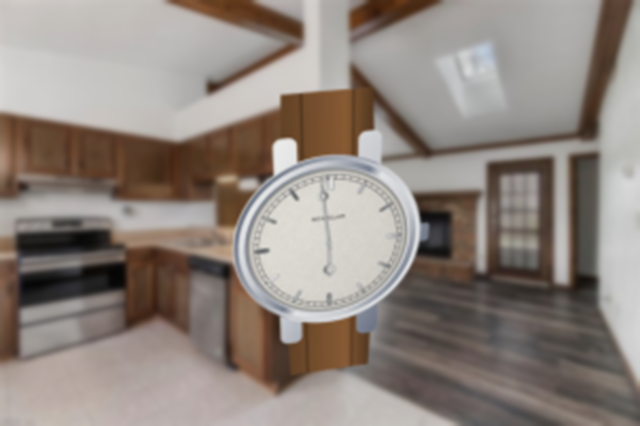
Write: 5:59
